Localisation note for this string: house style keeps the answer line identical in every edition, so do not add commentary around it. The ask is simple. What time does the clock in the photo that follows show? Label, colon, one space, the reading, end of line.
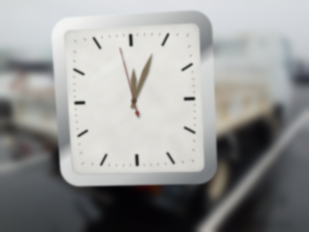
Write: 12:03:58
